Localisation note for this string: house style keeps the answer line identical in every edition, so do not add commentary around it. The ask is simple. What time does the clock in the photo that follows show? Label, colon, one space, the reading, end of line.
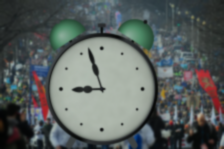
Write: 8:57
